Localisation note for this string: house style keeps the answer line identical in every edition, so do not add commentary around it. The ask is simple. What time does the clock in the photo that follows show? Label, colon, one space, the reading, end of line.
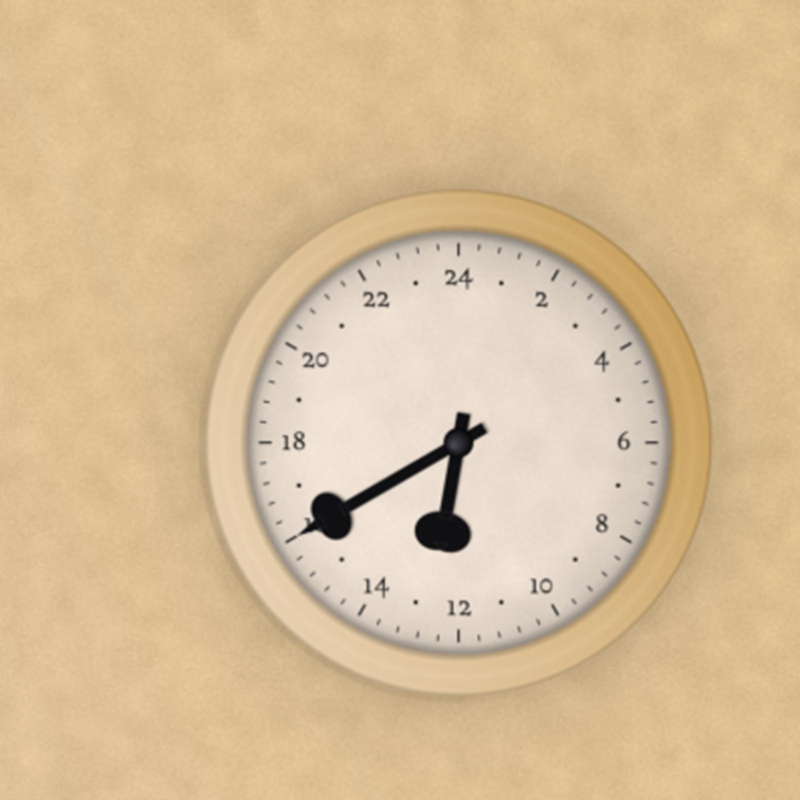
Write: 12:40
